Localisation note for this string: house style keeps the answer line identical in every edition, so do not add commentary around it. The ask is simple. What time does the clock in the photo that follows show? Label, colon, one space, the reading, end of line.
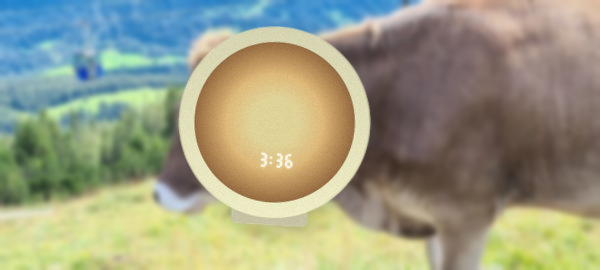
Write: 3:36
